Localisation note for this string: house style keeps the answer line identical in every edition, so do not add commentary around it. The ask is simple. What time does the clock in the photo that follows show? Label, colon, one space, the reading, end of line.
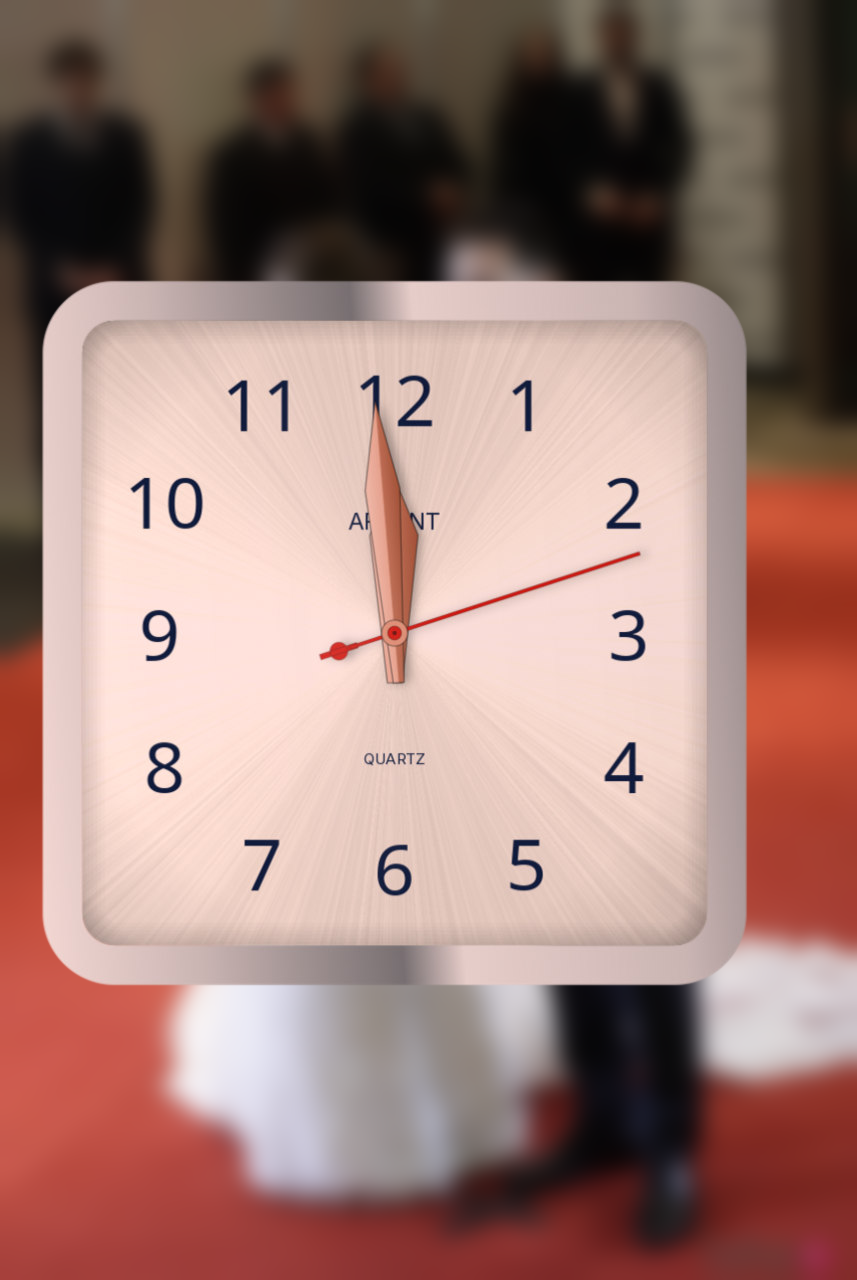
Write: 11:59:12
